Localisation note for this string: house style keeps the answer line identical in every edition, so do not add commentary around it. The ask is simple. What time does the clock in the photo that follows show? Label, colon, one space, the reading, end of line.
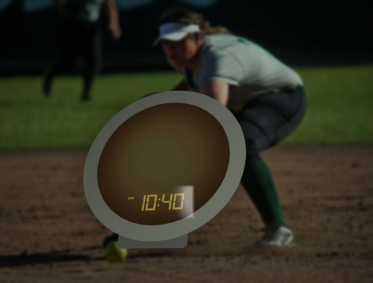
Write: 10:40
